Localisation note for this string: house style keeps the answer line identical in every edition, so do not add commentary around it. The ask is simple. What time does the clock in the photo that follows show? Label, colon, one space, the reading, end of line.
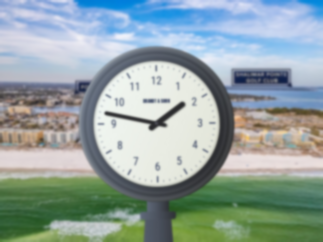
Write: 1:47
